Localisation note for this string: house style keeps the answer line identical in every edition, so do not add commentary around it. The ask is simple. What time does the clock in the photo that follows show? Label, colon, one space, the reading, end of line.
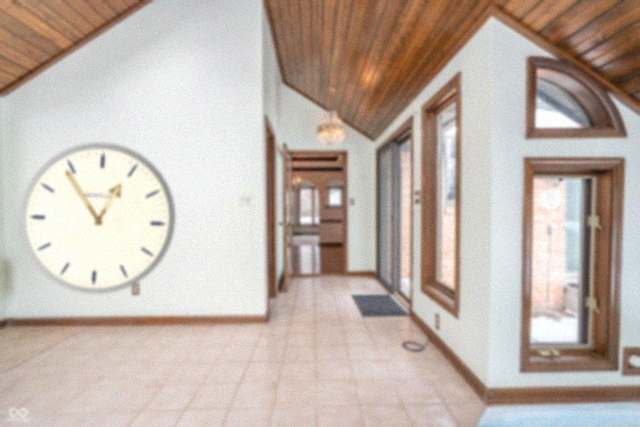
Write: 12:54
